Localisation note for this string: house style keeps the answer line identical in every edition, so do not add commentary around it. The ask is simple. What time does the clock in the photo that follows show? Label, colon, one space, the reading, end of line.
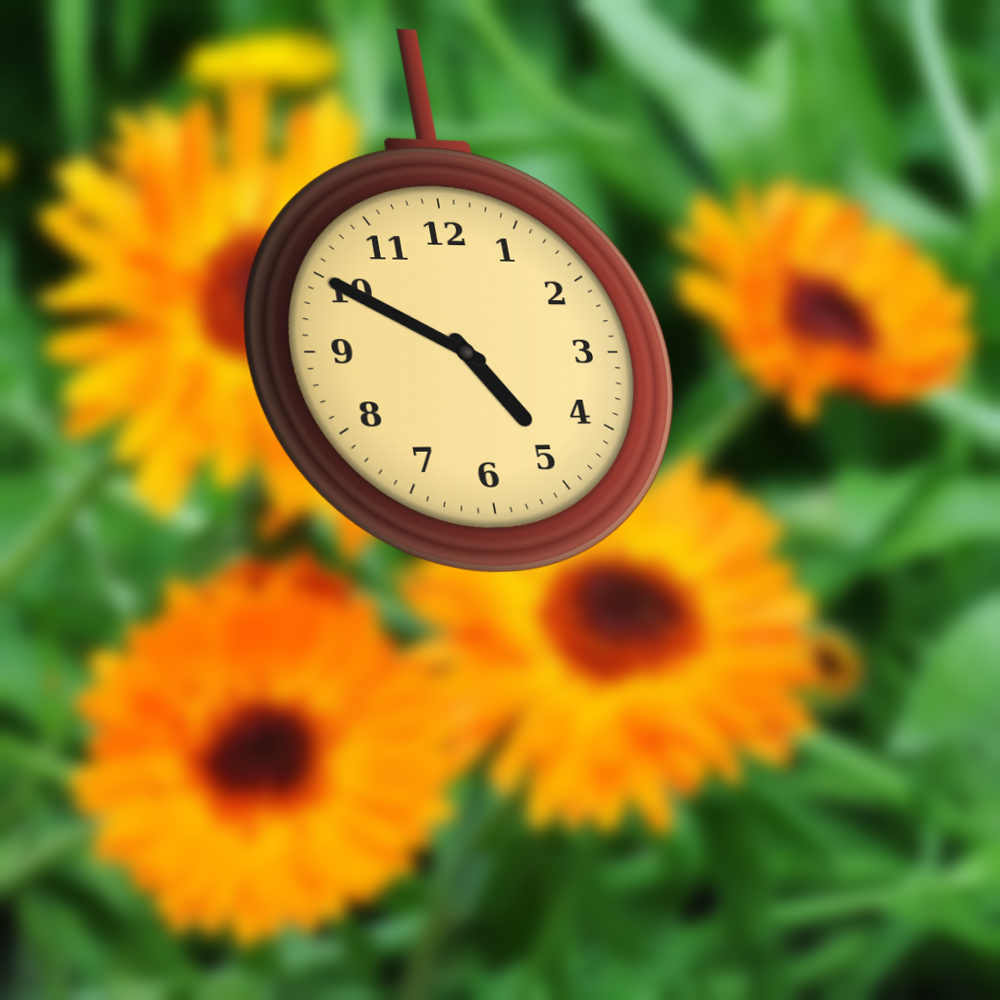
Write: 4:50
